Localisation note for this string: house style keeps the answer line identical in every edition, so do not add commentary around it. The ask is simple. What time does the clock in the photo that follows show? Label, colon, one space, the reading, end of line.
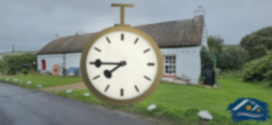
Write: 7:45
